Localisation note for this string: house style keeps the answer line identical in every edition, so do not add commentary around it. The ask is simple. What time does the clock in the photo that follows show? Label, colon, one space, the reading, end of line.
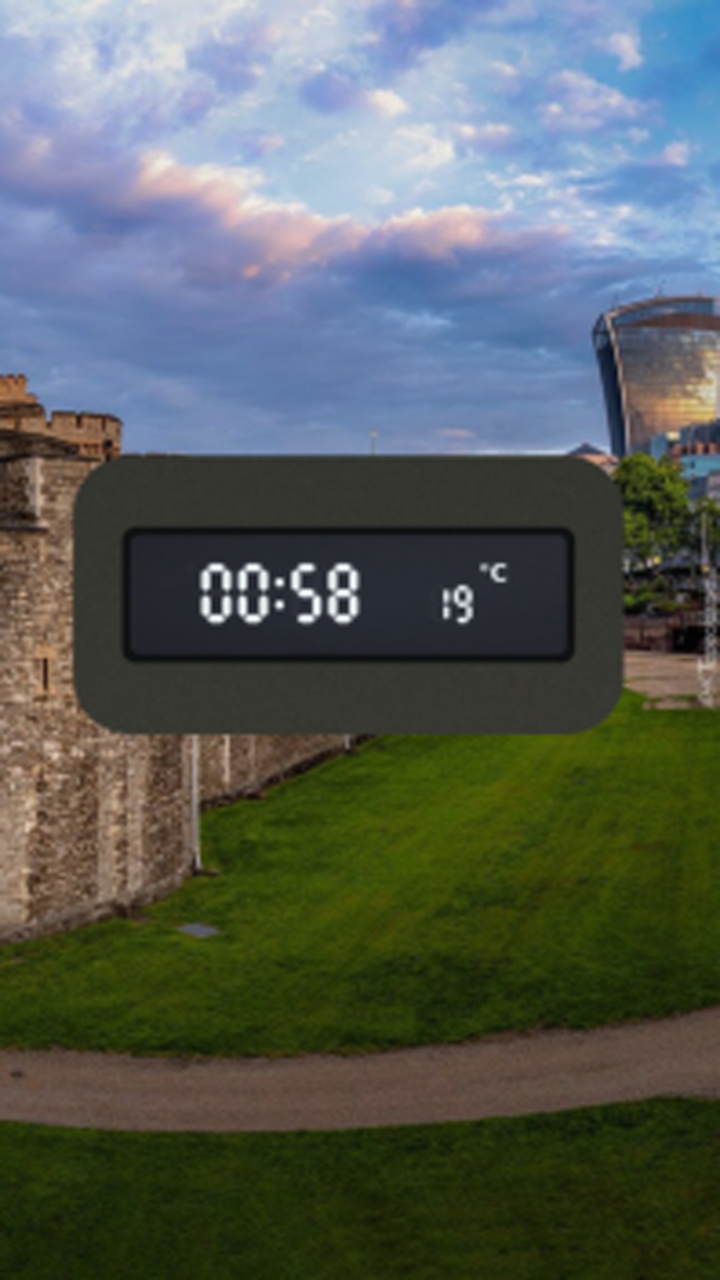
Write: 0:58
